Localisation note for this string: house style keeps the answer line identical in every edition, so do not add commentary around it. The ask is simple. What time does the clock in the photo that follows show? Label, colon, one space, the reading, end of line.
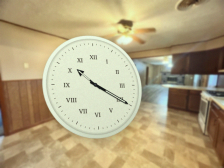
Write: 10:20
